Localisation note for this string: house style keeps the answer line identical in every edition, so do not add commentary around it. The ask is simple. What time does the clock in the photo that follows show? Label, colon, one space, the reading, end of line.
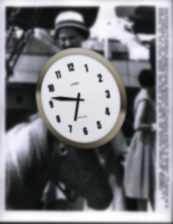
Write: 6:47
